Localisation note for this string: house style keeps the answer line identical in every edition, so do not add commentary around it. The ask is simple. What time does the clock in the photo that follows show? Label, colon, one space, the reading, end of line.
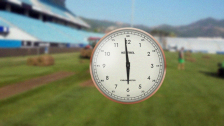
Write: 5:59
